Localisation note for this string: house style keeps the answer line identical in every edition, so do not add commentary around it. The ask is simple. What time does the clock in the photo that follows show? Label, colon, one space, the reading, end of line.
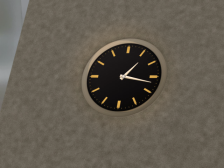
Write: 1:17
